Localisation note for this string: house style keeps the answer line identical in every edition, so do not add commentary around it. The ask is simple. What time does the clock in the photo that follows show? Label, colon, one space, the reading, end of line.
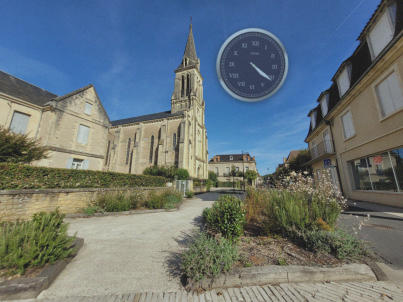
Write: 4:21
